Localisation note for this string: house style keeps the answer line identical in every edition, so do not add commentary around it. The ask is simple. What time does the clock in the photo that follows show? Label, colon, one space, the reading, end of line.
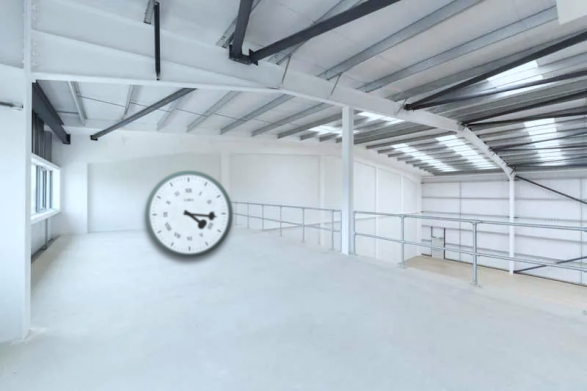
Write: 4:16
